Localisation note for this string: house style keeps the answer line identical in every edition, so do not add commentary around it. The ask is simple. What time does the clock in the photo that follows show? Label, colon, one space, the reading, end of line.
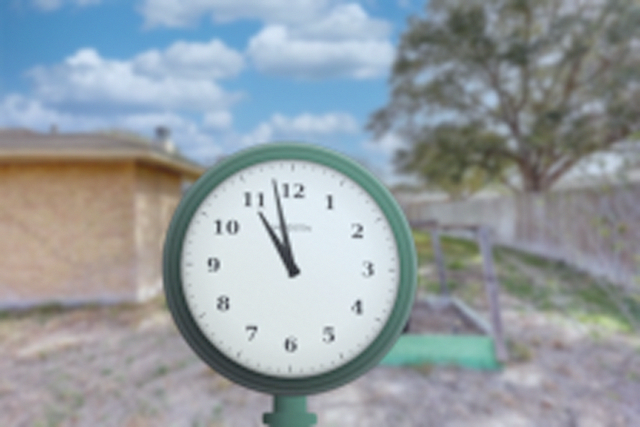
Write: 10:58
